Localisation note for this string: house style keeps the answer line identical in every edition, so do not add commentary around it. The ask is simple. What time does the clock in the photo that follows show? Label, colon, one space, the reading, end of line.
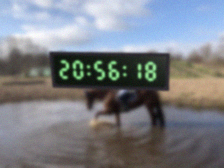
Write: 20:56:18
